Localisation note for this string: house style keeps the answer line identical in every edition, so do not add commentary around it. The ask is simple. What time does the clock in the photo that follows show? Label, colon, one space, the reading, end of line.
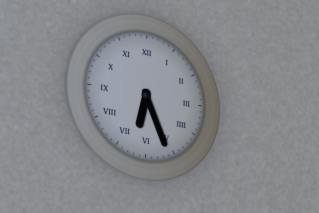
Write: 6:26
